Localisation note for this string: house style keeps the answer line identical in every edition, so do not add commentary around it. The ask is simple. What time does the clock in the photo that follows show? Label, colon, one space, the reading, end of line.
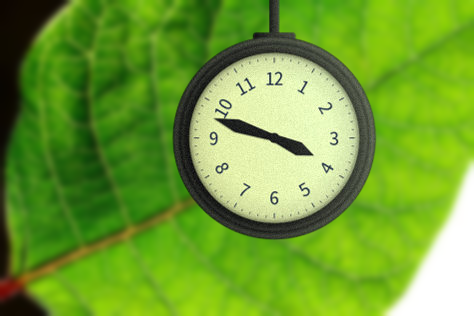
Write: 3:48
